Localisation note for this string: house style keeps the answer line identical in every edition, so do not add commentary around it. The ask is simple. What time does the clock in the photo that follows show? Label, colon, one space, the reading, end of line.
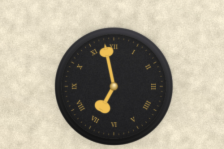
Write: 6:58
